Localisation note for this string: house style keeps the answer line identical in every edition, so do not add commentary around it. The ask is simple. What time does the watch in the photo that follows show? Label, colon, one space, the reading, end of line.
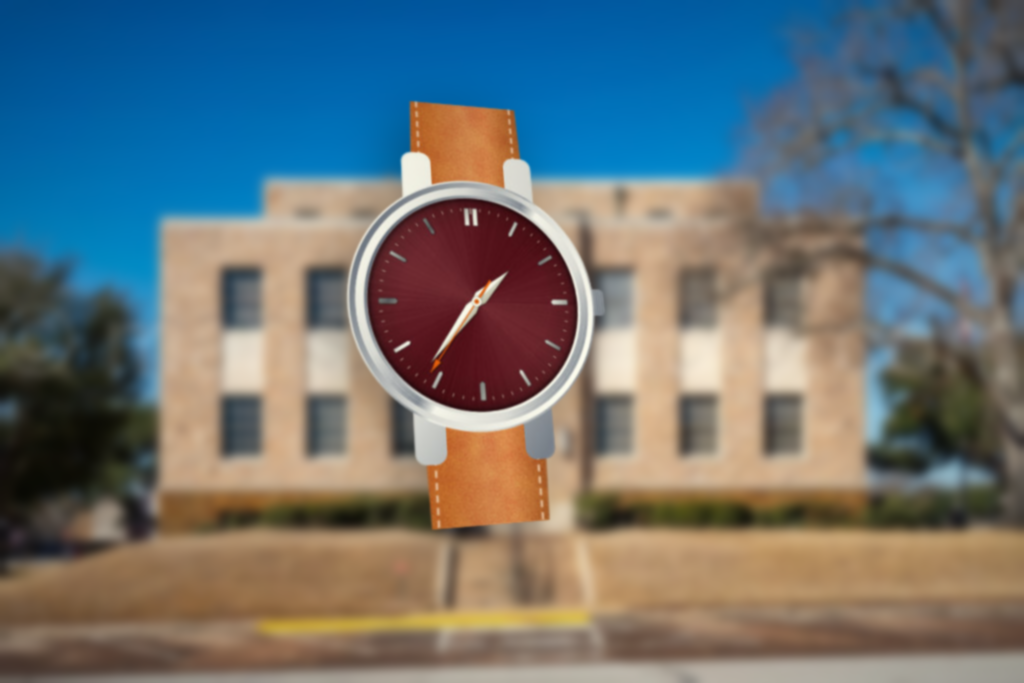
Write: 1:36:36
